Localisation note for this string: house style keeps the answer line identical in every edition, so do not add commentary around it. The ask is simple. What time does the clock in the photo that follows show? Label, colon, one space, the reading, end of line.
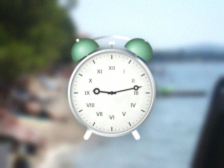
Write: 9:13
